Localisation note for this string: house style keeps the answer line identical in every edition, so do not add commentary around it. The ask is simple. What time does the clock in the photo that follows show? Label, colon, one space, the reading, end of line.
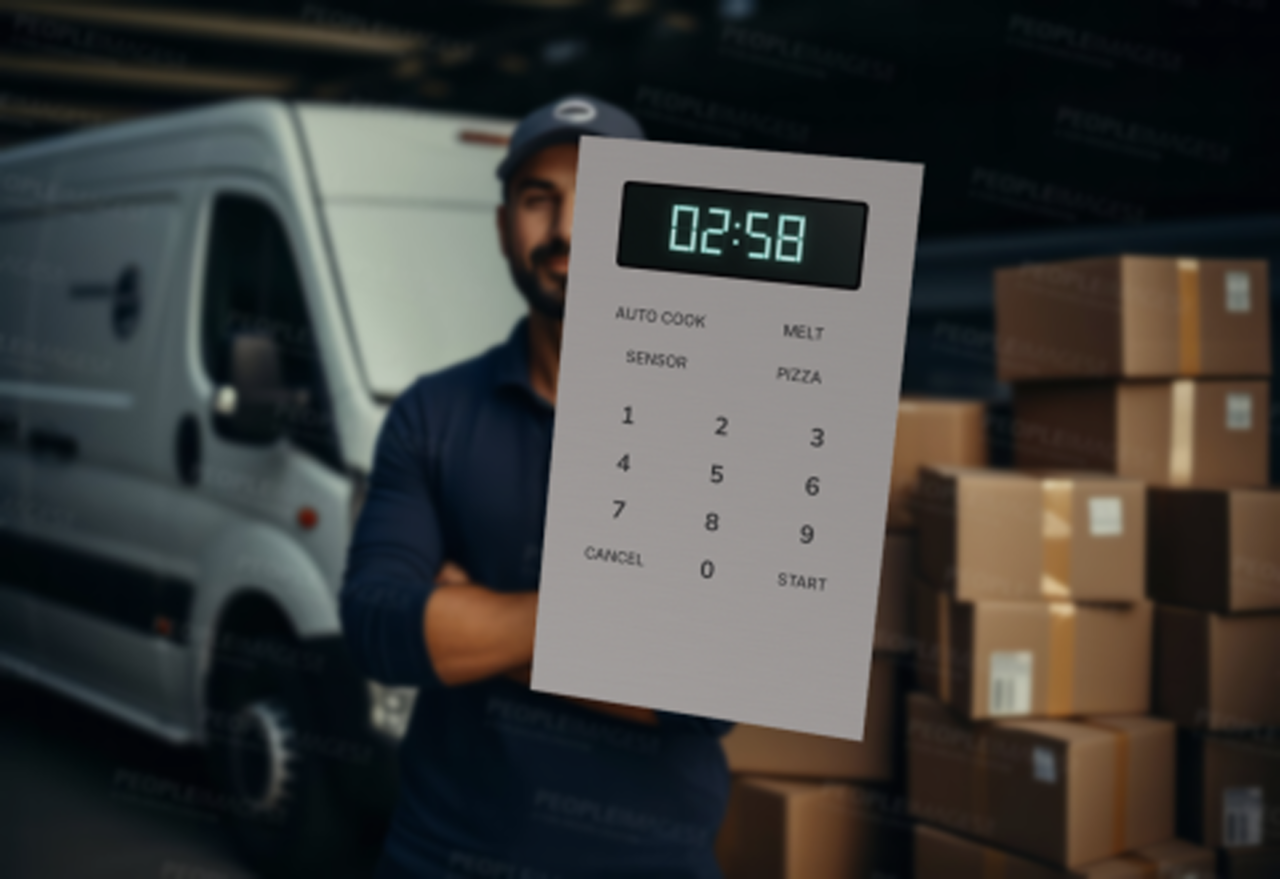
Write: 2:58
